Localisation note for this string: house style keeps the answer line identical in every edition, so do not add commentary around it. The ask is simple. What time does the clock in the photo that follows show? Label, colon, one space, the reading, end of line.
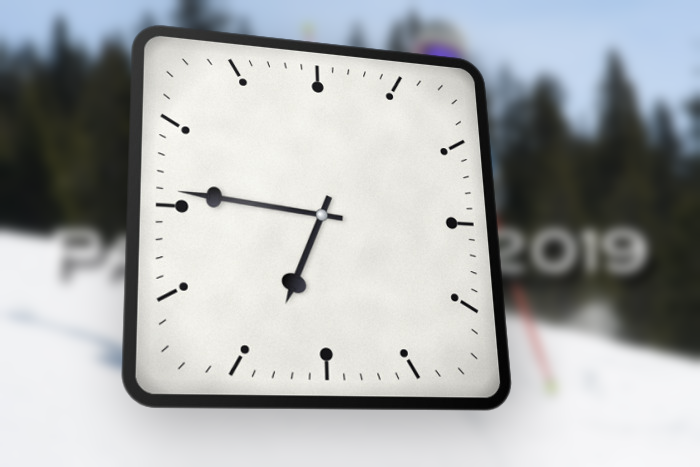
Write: 6:46
